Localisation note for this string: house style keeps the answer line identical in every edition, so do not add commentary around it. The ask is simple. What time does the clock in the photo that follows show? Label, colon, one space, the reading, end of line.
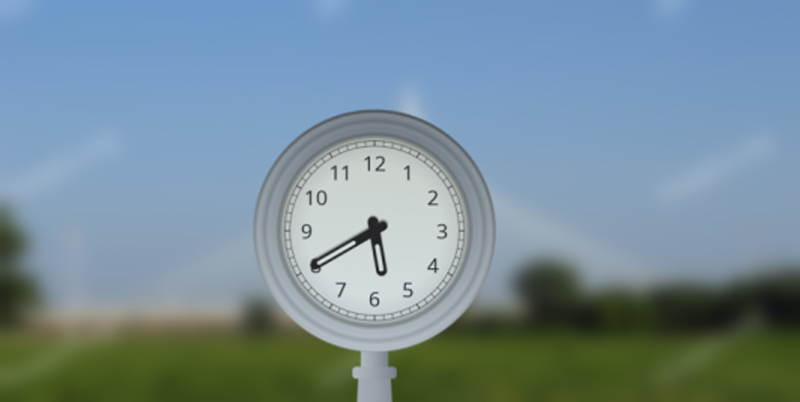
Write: 5:40
